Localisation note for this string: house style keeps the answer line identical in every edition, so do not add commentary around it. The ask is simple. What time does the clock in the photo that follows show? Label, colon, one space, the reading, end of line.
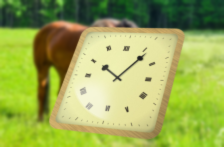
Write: 10:06
